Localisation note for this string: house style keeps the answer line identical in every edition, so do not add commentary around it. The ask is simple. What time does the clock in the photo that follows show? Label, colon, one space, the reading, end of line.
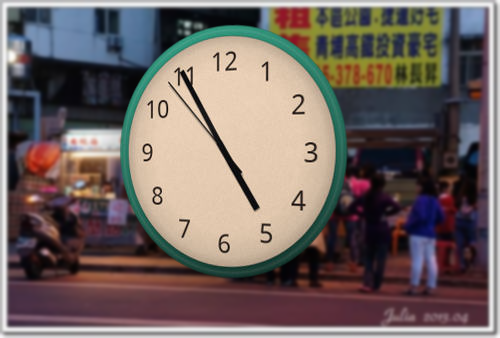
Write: 4:54:53
